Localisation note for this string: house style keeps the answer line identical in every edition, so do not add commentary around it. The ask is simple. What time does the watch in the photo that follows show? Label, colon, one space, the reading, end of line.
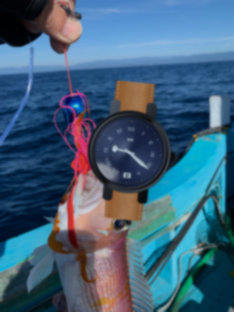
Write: 9:21
